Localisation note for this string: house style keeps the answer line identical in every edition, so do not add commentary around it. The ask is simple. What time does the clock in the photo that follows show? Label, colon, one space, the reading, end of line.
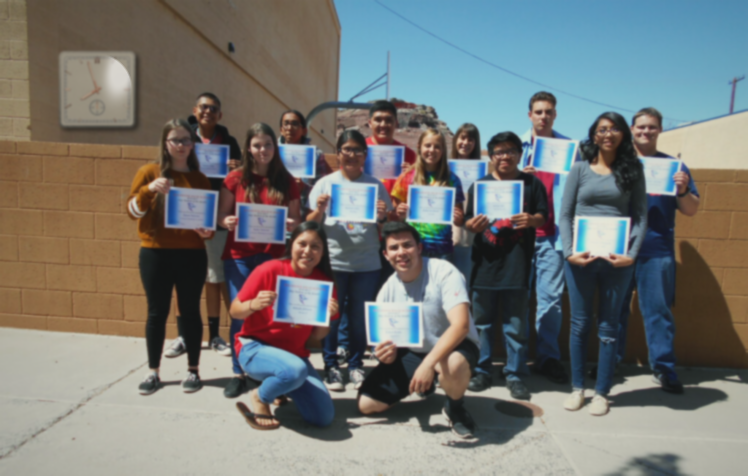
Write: 7:57
